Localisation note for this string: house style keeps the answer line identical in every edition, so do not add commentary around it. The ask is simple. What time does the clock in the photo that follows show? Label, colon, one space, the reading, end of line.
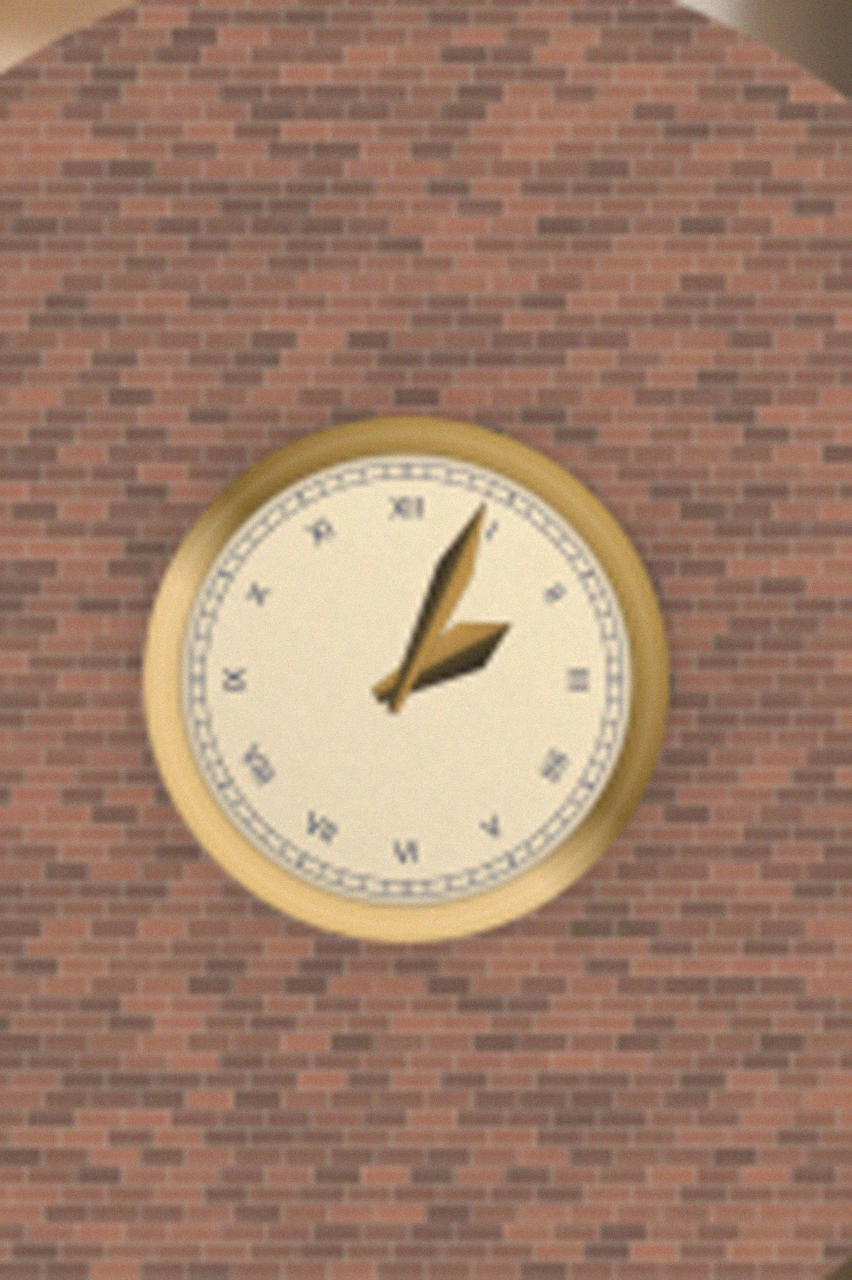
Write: 2:04
